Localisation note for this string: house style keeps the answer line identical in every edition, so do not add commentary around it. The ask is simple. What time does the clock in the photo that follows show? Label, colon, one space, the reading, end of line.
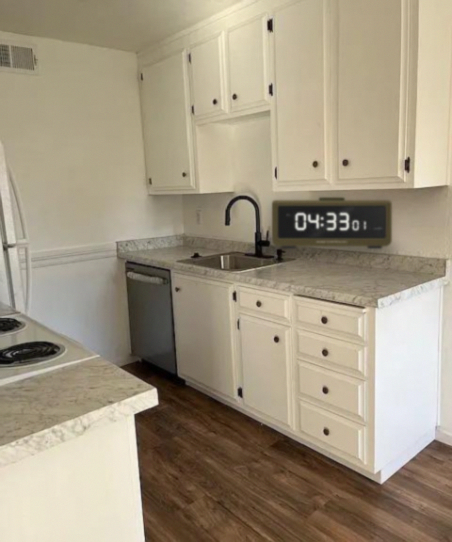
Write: 4:33
